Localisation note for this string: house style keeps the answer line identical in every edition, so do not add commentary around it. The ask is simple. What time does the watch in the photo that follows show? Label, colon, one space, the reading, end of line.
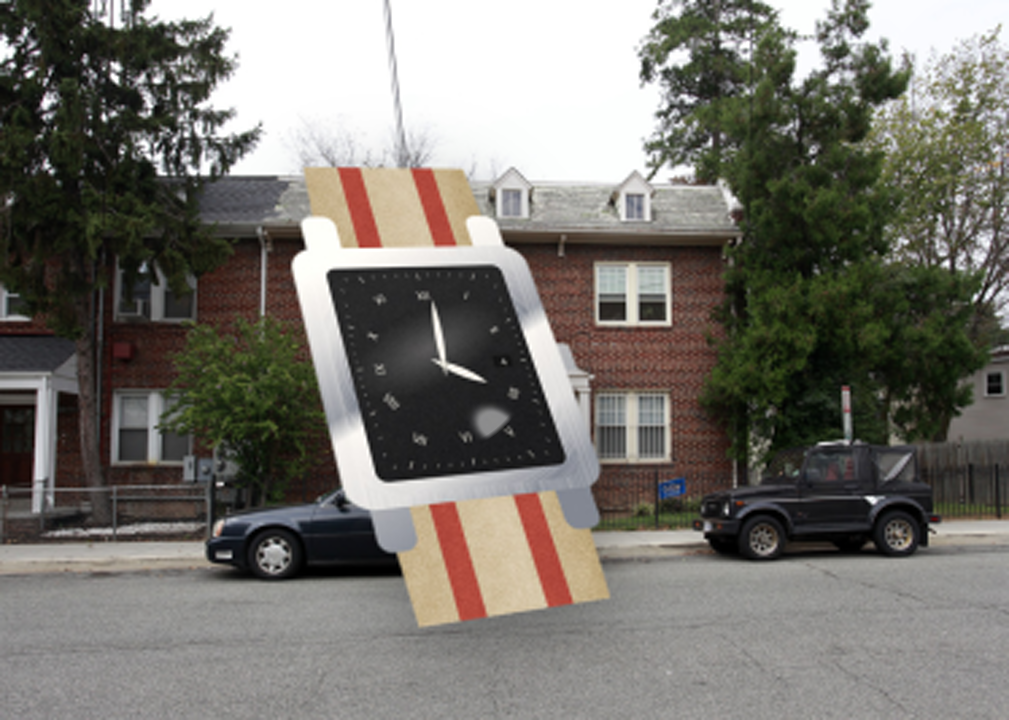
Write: 4:01
